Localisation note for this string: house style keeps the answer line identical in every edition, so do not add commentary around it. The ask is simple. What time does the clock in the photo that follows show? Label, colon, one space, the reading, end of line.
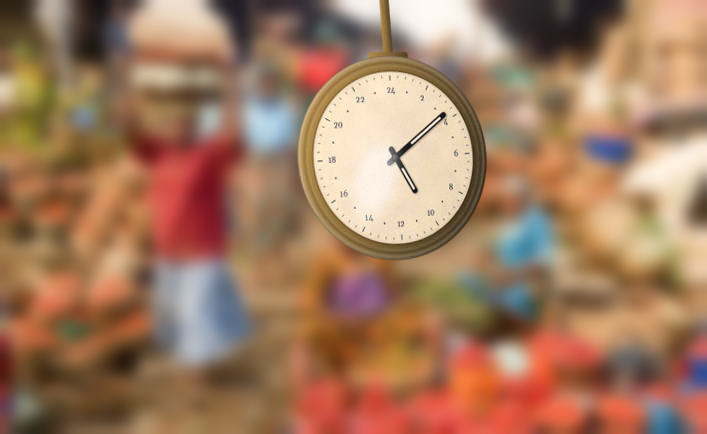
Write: 10:09
